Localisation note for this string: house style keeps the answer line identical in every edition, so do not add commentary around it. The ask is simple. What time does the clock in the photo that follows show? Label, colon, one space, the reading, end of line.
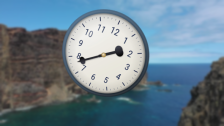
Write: 1:38
